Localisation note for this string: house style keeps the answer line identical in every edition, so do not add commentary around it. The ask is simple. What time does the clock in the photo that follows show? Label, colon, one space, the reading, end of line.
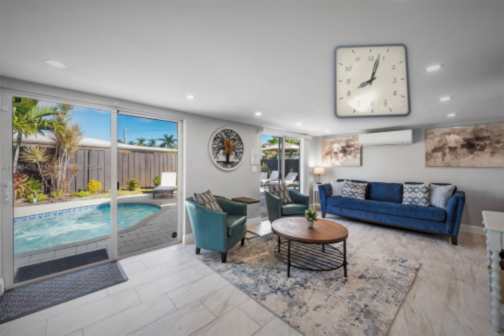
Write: 8:03
